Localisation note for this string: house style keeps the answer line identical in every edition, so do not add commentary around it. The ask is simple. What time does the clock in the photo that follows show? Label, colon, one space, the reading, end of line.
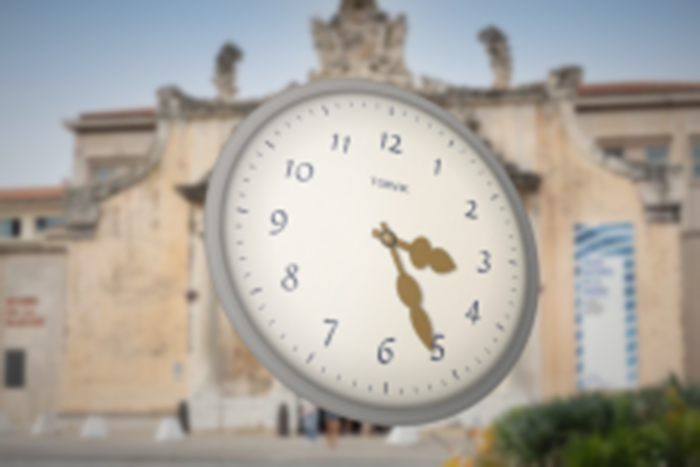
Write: 3:26
